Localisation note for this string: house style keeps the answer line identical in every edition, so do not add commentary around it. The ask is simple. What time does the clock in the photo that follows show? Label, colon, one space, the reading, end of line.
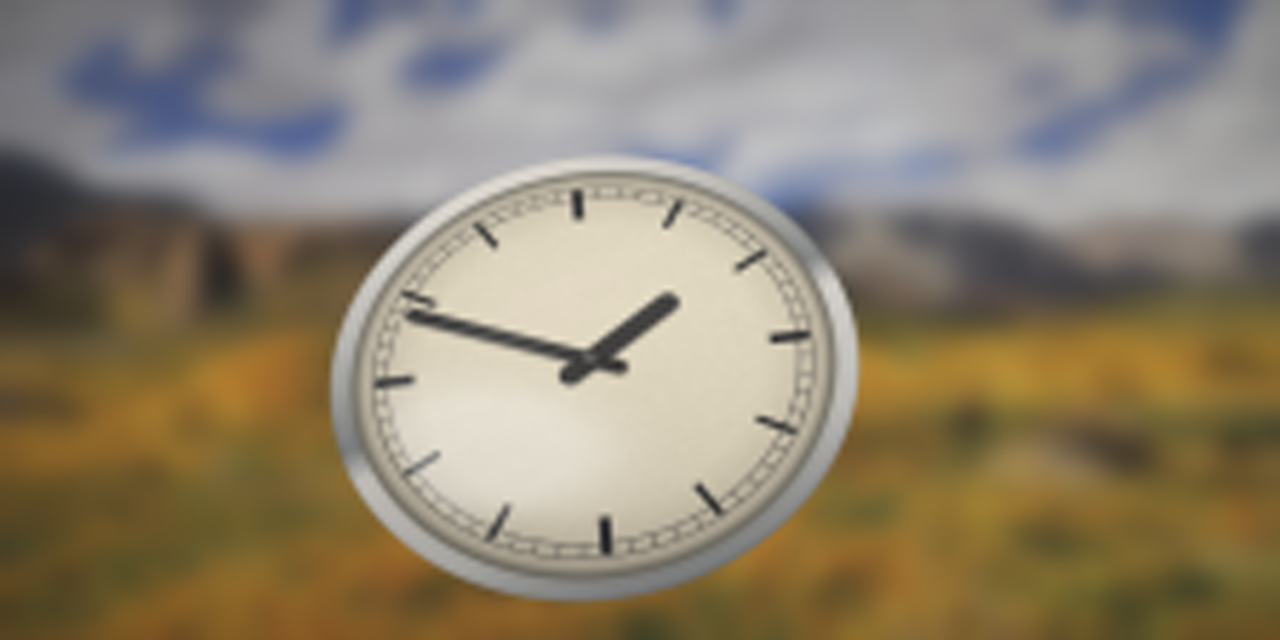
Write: 1:49
